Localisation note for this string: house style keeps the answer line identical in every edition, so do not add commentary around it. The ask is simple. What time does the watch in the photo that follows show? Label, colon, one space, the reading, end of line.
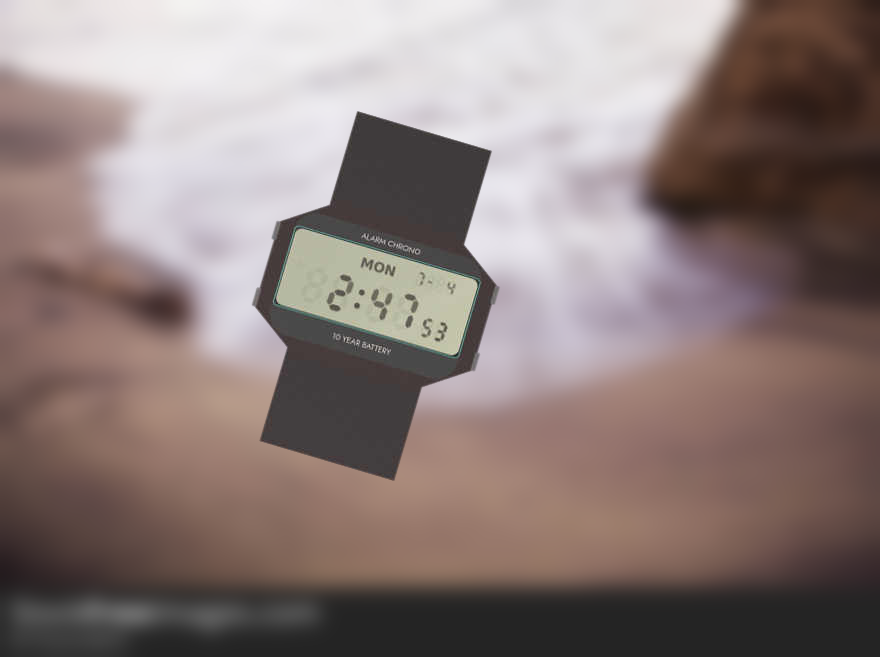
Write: 2:47:53
